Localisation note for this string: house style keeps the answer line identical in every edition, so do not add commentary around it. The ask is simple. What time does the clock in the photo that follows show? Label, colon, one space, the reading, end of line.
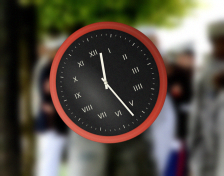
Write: 12:27
